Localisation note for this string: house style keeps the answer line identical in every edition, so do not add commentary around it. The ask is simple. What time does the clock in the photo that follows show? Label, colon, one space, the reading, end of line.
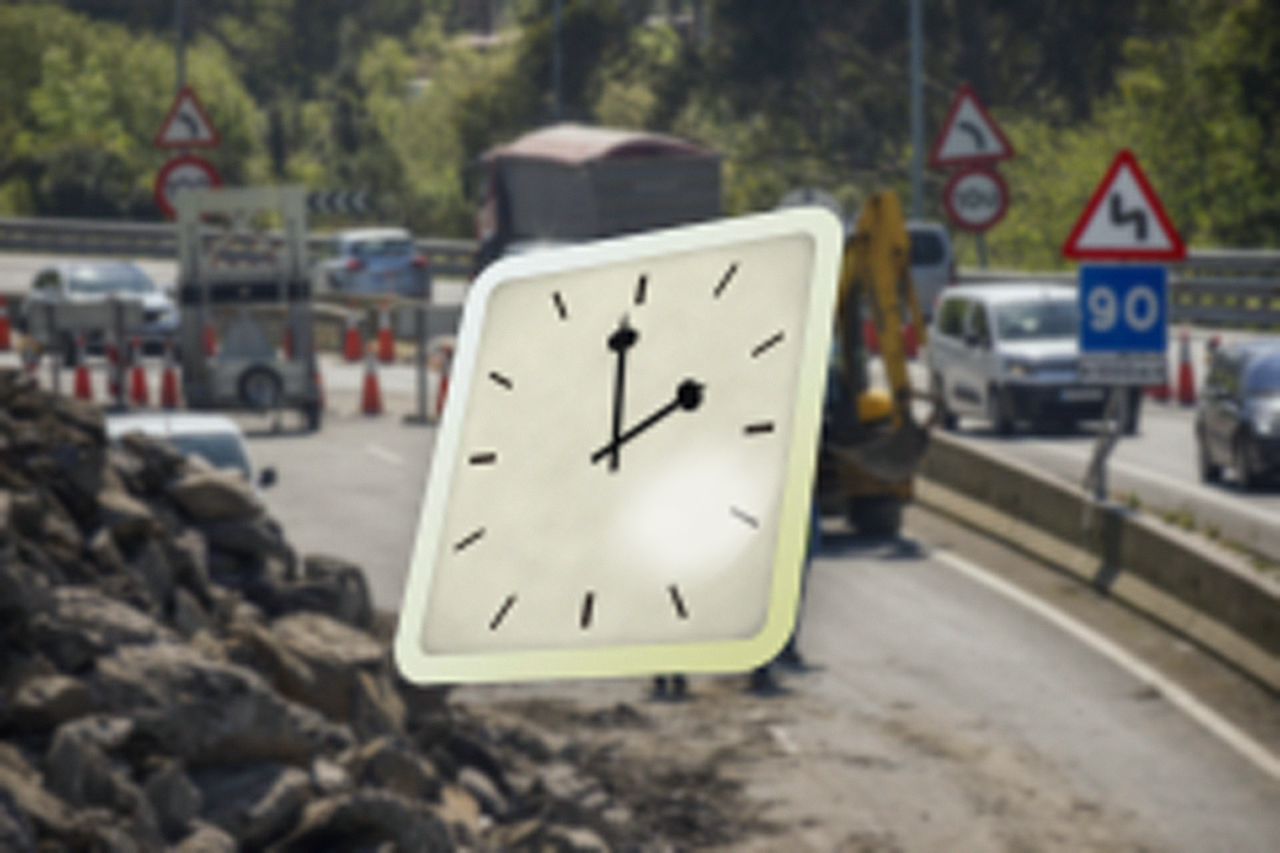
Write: 1:59
